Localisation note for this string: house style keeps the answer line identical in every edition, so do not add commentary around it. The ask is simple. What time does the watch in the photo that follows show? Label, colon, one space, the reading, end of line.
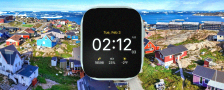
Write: 2:12
